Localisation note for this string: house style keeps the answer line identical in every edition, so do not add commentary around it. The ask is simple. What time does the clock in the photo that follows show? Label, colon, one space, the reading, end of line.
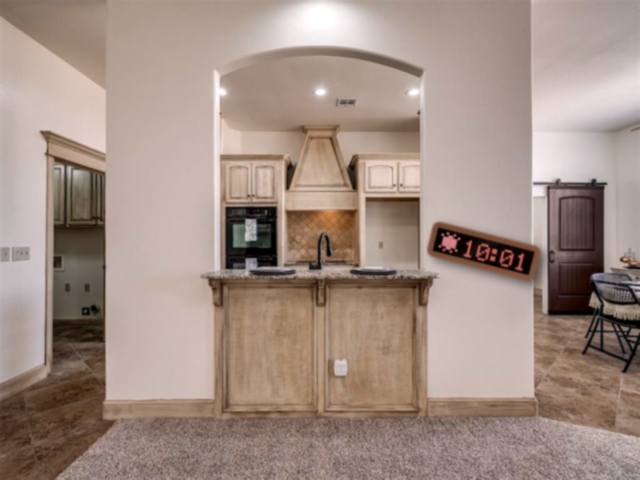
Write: 10:01
